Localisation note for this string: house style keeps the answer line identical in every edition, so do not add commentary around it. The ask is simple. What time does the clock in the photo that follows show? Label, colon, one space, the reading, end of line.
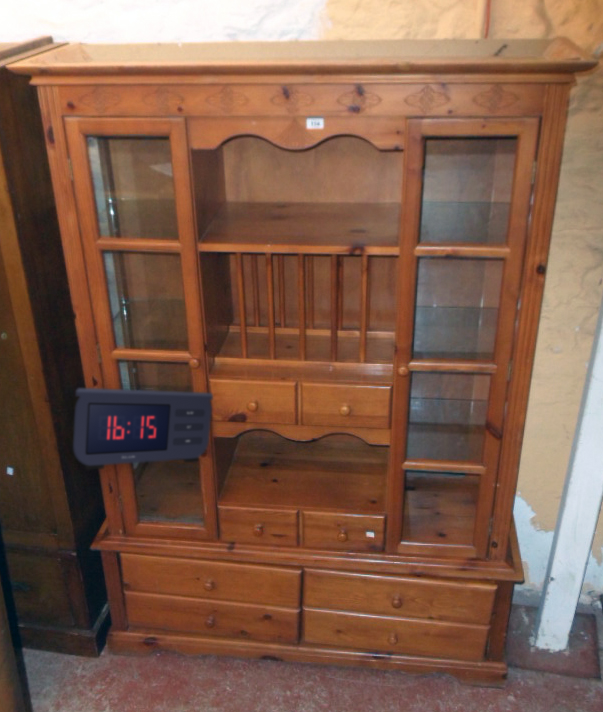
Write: 16:15
